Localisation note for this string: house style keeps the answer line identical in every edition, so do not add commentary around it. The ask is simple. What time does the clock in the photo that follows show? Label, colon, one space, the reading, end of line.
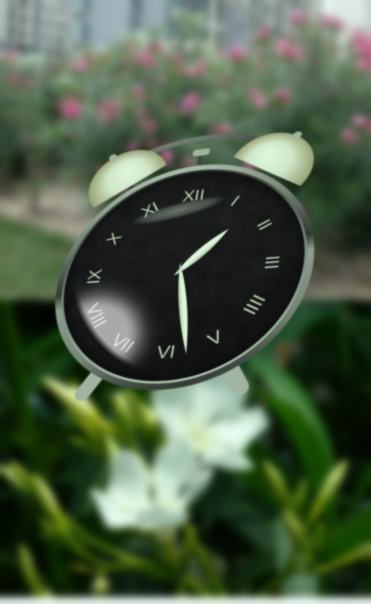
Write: 1:28
